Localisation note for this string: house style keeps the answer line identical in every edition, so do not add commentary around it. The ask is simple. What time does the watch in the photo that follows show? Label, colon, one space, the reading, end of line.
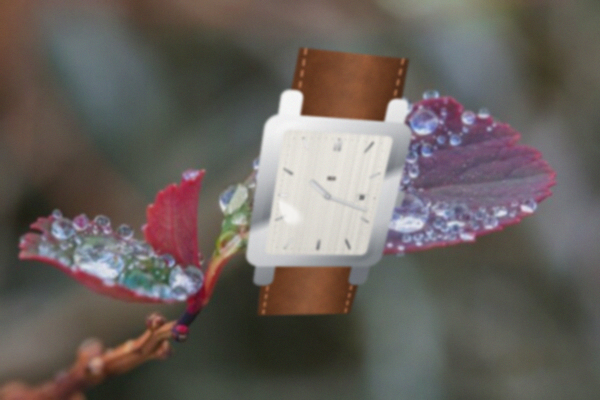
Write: 10:18
